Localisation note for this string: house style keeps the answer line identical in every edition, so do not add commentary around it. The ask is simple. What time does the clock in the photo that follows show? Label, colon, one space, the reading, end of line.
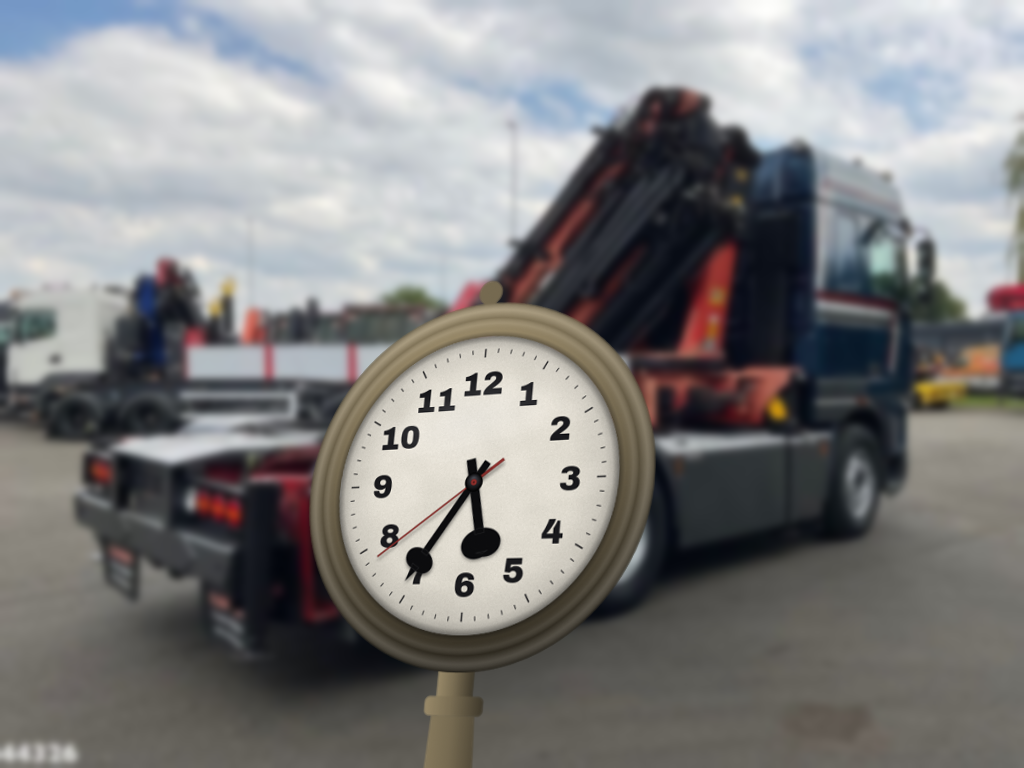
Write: 5:35:39
